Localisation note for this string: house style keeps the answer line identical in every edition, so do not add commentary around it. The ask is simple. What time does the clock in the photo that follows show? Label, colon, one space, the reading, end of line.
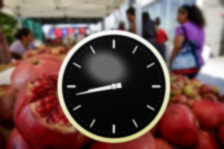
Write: 8:43
